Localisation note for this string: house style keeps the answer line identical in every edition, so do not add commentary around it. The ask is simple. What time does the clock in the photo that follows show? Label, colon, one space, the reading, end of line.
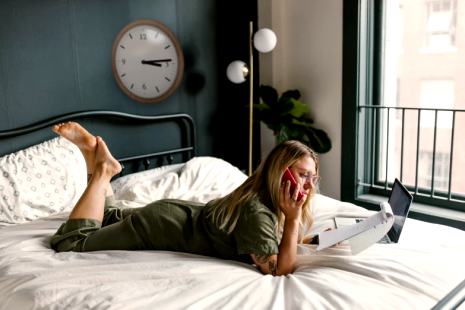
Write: 3:14
